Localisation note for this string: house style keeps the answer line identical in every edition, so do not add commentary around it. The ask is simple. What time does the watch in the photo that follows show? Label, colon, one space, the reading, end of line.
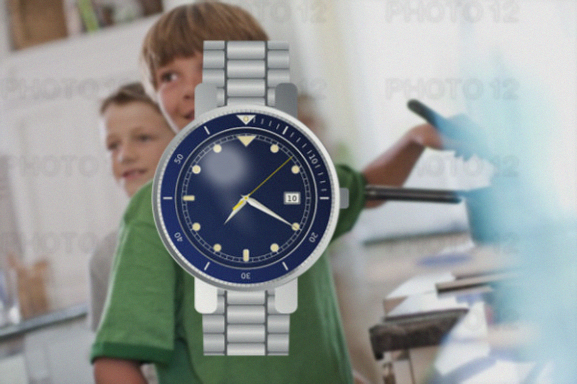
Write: 7:20:08
